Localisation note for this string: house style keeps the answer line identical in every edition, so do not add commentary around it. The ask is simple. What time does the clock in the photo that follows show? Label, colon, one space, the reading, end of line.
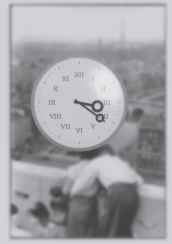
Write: 3:21
